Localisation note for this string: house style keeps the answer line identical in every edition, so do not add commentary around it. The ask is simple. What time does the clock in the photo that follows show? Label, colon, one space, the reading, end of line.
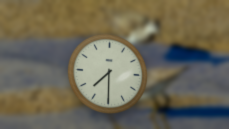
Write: 7:30
